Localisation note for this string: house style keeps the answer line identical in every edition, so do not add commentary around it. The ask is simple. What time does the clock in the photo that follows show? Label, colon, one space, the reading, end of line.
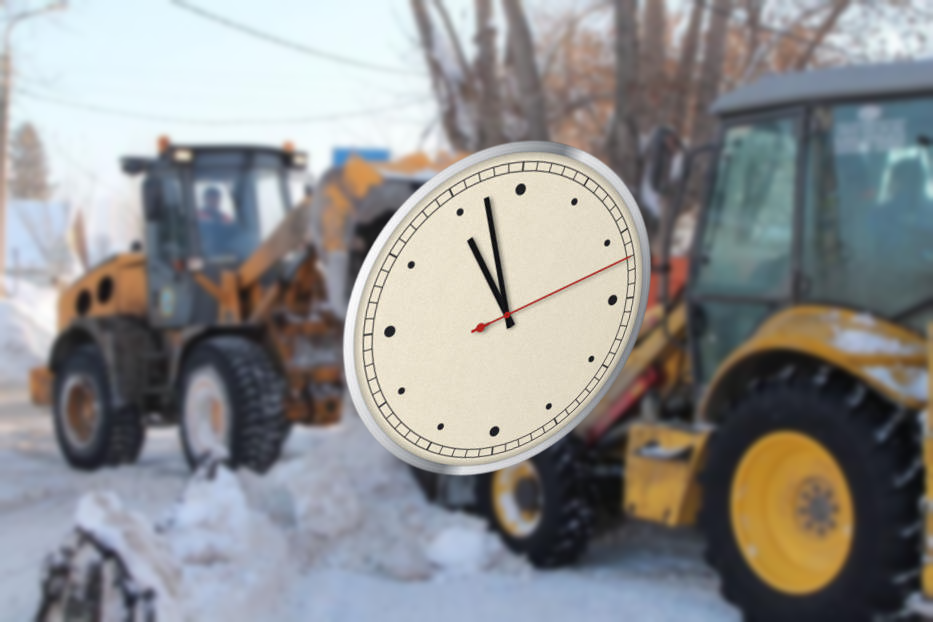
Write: 10:57:12
